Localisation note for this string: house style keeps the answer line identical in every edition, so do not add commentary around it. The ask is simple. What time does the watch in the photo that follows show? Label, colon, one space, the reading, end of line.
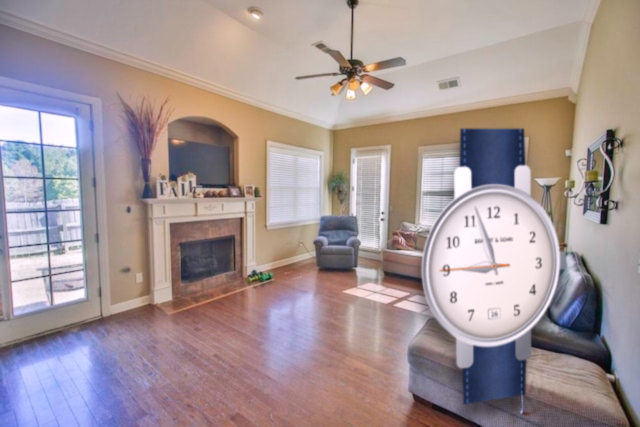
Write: 8:56:45
